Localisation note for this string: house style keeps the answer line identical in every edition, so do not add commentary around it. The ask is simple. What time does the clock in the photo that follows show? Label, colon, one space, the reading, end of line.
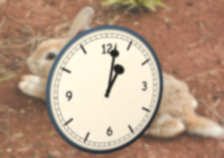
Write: 1:02
